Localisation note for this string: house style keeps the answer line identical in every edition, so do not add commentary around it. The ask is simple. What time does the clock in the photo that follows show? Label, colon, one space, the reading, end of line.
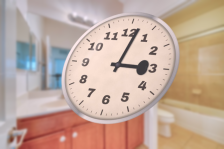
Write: 3:02
